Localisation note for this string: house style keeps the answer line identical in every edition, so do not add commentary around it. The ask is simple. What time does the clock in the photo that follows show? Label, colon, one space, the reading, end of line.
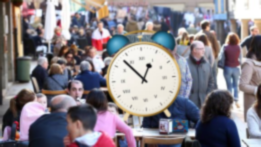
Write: 12:53
